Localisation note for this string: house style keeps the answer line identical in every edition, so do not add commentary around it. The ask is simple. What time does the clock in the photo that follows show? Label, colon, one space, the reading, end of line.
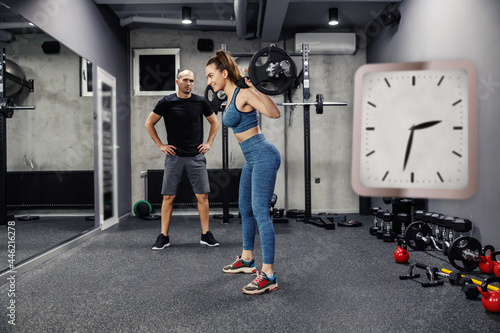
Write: 2:32
